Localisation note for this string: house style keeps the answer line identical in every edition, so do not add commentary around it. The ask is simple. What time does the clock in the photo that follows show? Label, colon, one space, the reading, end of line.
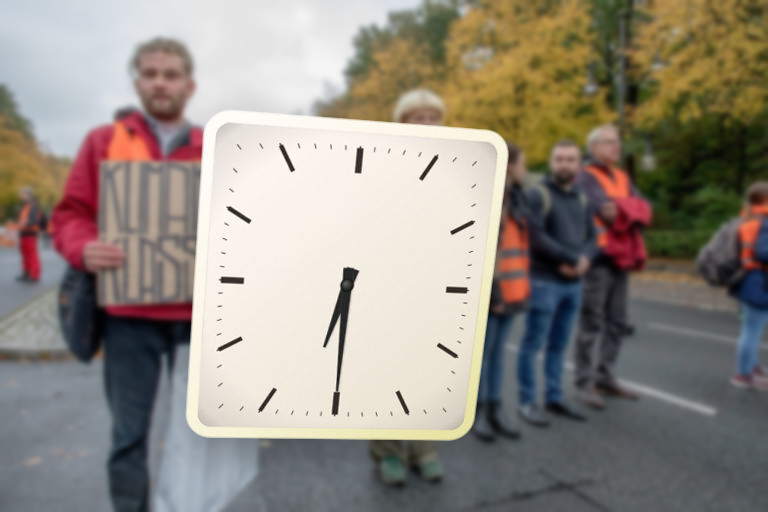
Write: 6:30
